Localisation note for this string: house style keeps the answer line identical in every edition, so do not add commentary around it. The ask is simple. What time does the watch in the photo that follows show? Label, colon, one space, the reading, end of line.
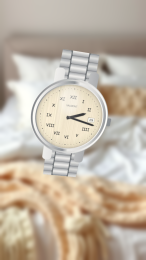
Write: 2:17
